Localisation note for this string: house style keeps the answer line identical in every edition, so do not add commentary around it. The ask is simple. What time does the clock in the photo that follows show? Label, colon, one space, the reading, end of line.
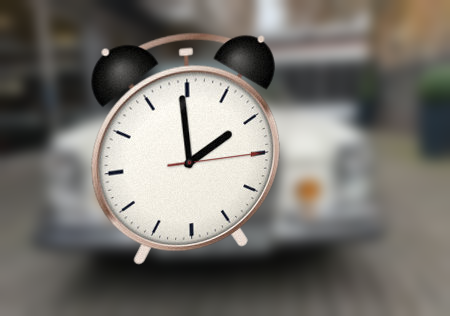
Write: 1:59:15
